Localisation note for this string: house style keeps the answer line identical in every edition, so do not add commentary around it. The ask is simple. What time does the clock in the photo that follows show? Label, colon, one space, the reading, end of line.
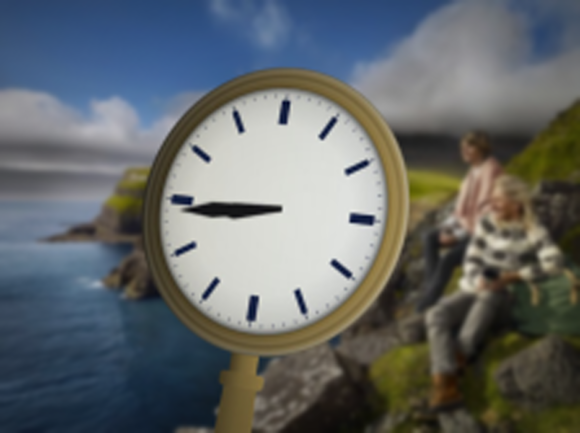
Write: 8:44
